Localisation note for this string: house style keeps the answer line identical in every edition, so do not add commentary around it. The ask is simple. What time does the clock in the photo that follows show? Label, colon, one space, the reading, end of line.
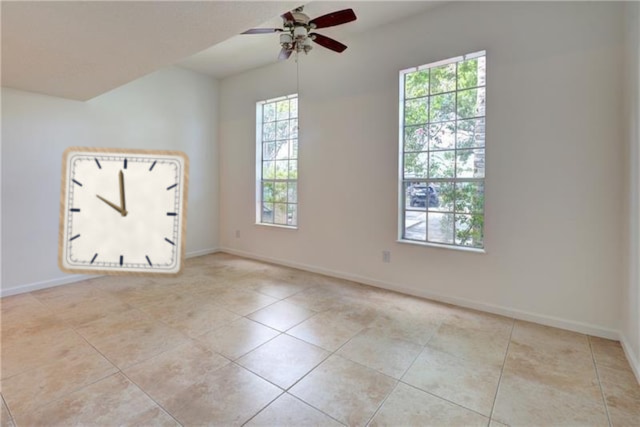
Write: 9:59
